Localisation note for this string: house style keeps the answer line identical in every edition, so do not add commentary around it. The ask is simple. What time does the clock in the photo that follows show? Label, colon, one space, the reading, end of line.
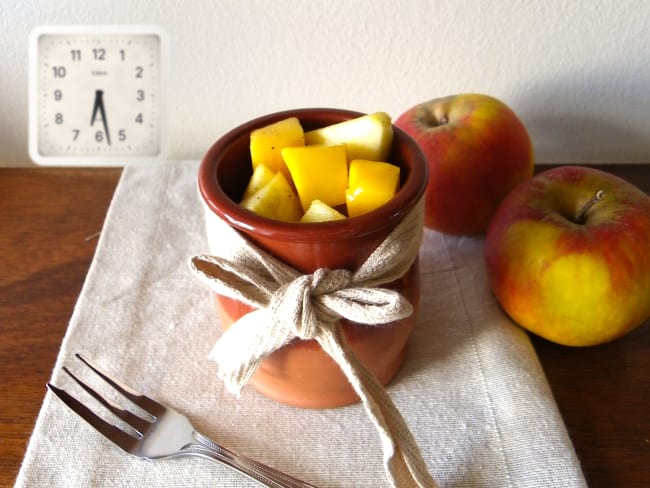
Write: 6:28
